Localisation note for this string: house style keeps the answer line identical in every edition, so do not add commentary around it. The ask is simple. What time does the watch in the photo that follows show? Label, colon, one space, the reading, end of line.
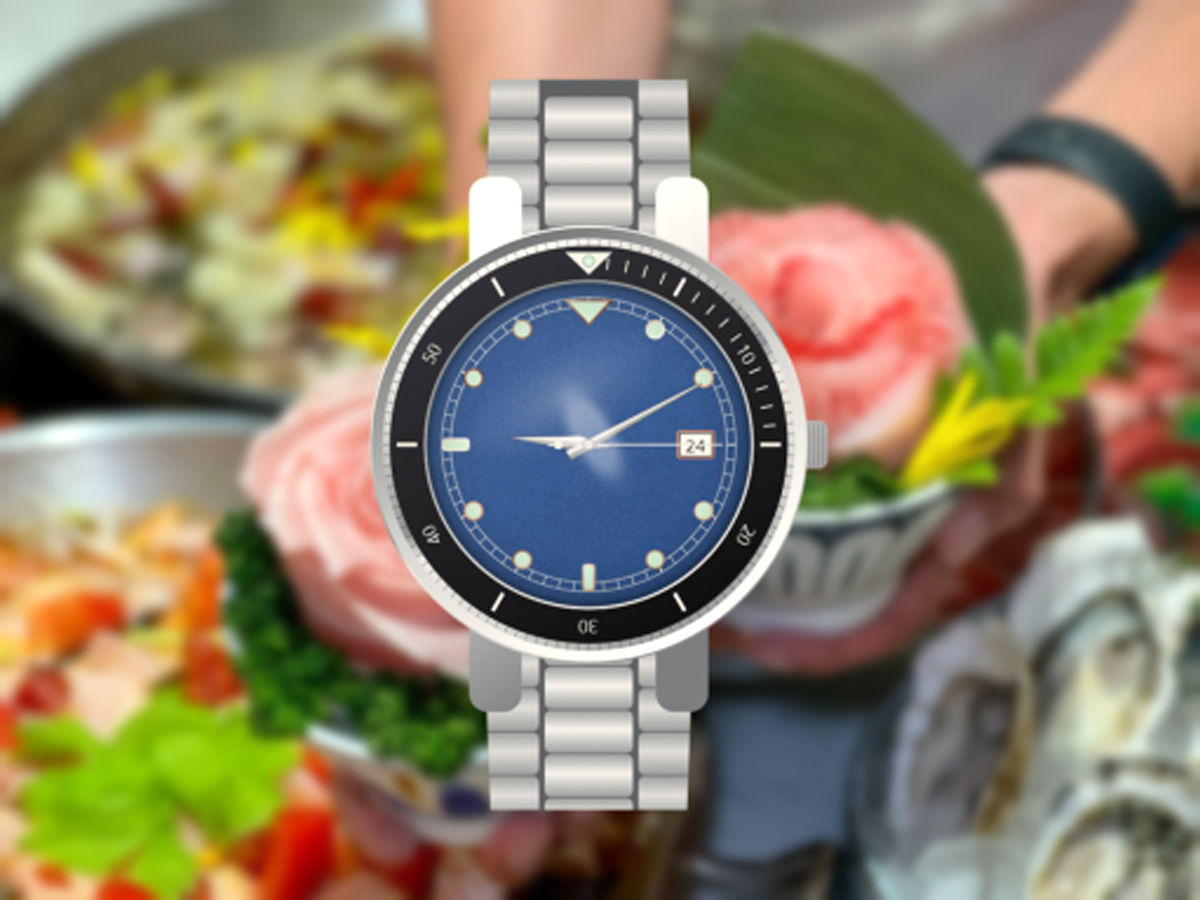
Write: 9:10:15
